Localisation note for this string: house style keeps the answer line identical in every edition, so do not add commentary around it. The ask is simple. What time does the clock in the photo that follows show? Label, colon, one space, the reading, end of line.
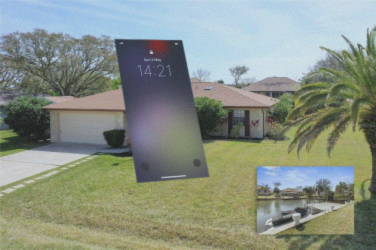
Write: 14:21
